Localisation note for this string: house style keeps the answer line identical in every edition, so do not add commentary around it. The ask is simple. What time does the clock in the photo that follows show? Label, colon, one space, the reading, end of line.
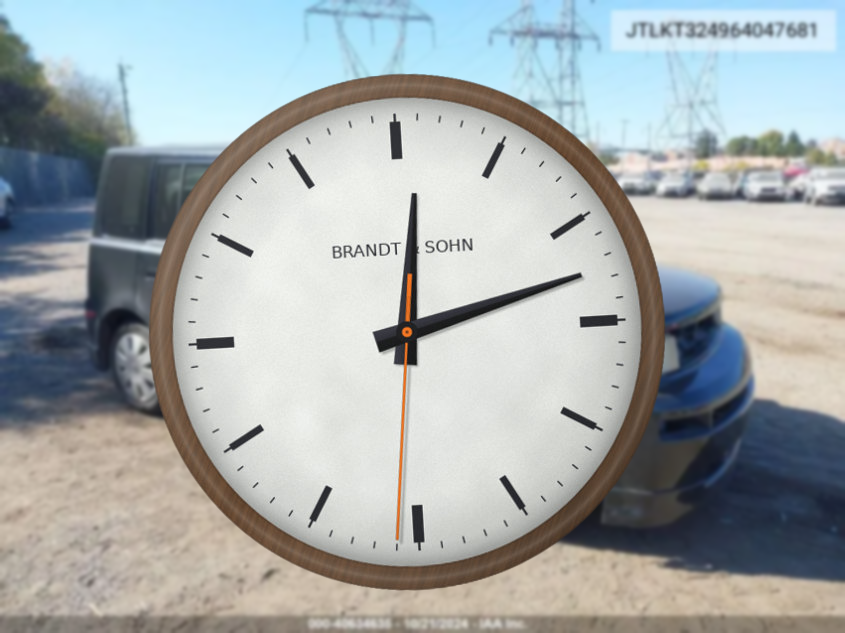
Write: 12:12:31
